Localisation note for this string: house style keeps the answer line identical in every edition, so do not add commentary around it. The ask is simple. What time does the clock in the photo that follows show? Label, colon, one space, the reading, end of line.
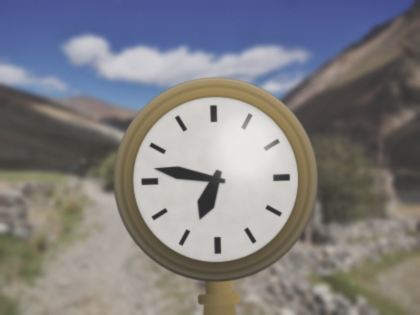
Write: 6:47
